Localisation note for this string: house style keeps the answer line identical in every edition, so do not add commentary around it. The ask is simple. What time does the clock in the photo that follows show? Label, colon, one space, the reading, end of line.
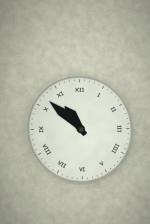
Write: 10:52
